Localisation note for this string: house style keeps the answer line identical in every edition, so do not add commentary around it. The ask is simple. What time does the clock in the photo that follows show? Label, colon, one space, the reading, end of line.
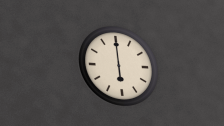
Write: 6:00
